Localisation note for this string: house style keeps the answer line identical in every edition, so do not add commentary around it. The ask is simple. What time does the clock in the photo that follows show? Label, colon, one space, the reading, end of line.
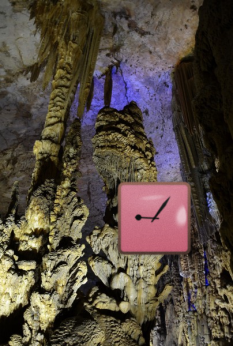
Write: 9:06
